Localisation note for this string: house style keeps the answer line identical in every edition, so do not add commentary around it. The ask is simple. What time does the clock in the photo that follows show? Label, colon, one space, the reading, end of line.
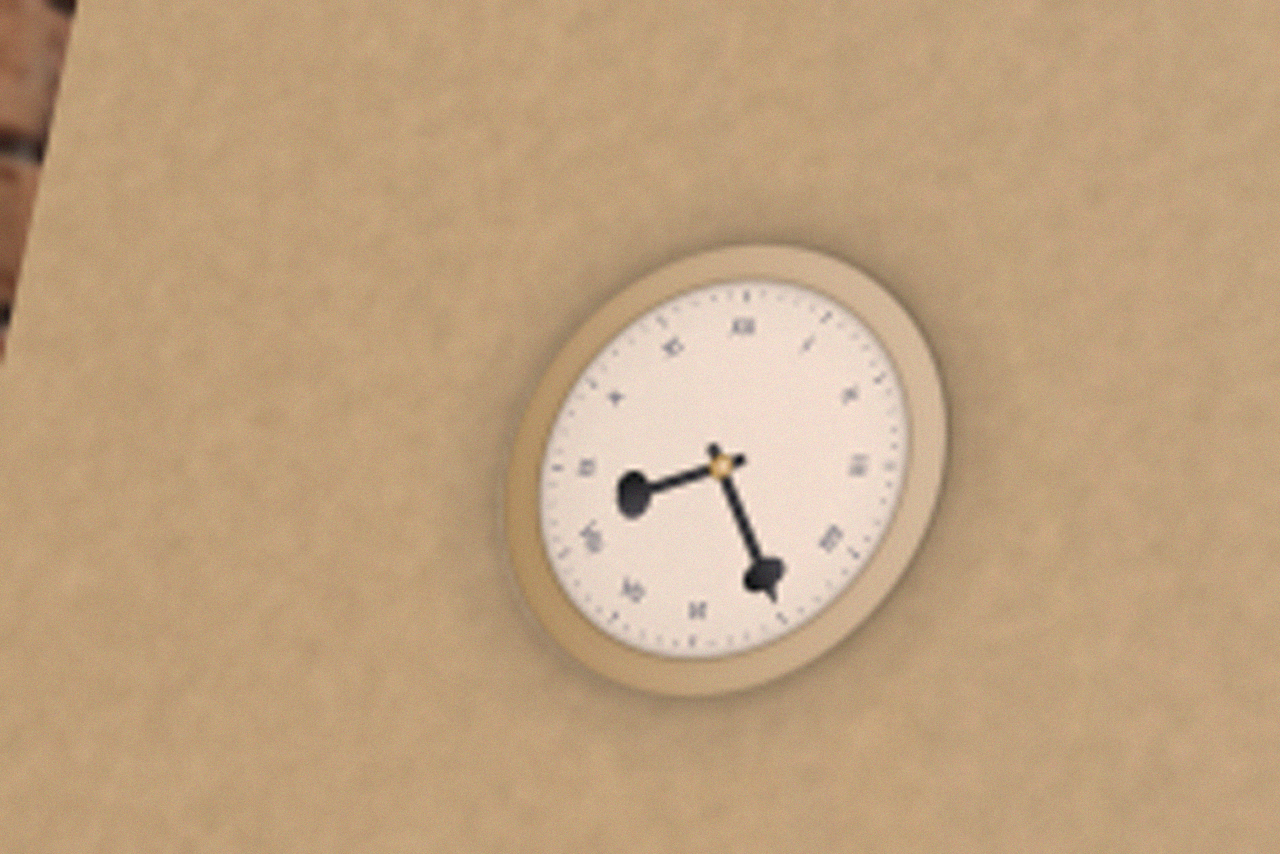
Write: 8:25
